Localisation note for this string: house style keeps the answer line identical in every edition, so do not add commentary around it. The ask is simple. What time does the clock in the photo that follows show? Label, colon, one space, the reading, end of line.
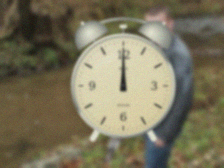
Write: 12:00
